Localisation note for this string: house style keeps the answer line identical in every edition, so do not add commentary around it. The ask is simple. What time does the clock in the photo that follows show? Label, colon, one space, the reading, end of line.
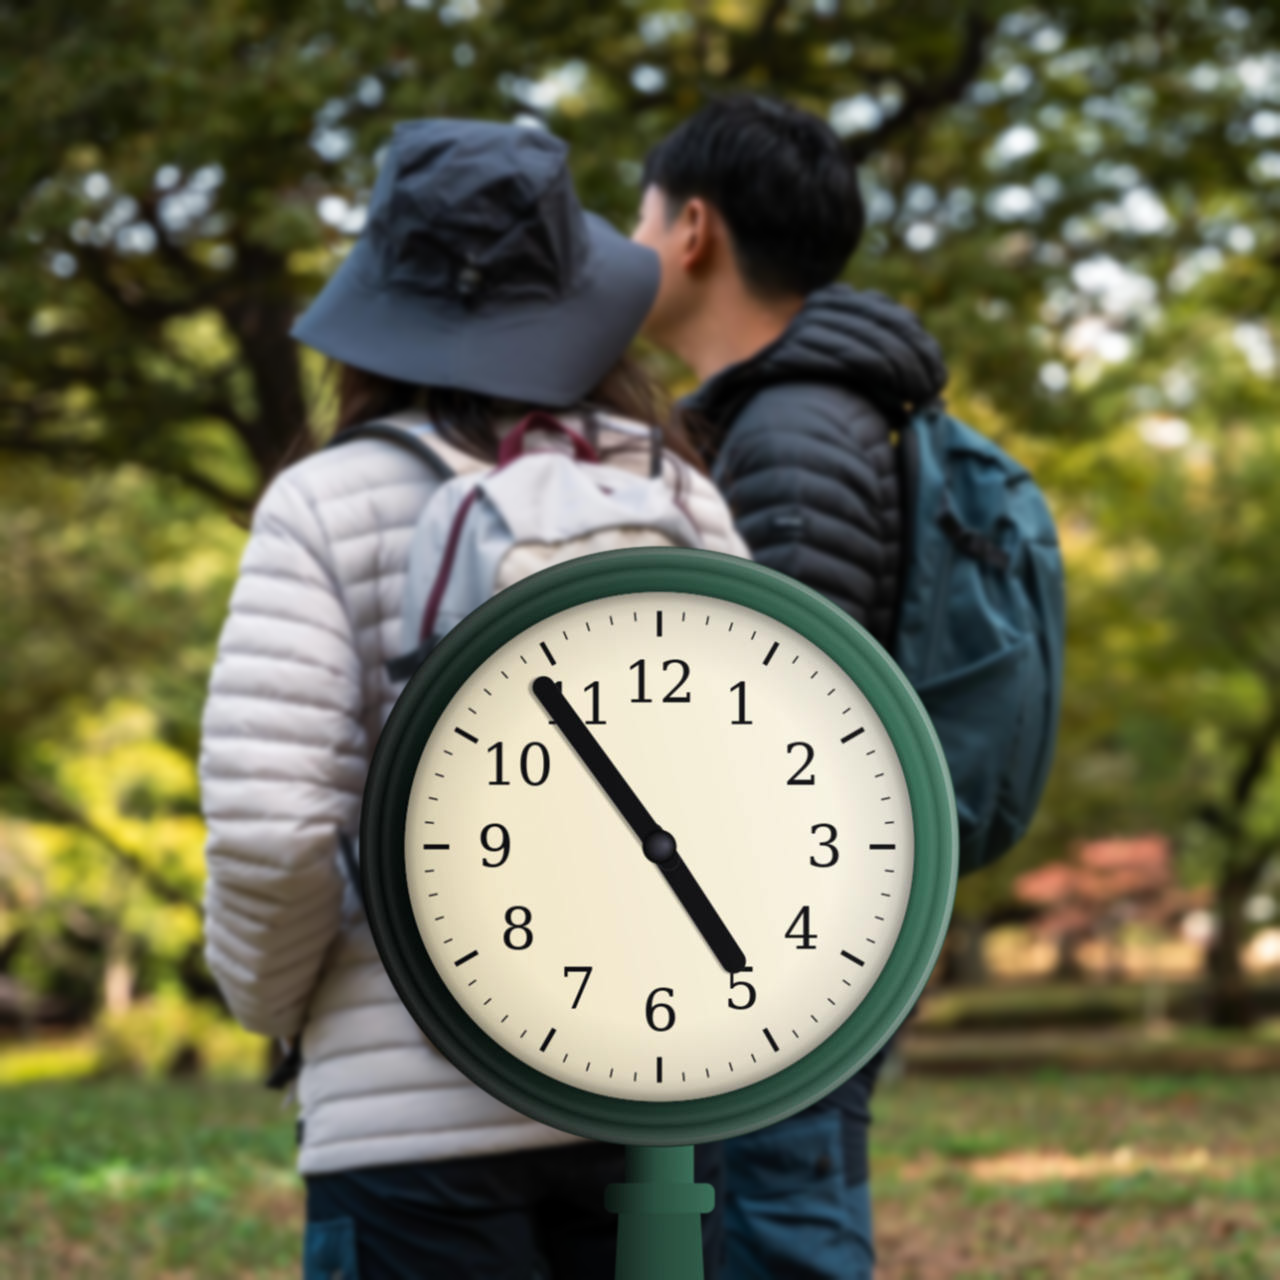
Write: 4:54
